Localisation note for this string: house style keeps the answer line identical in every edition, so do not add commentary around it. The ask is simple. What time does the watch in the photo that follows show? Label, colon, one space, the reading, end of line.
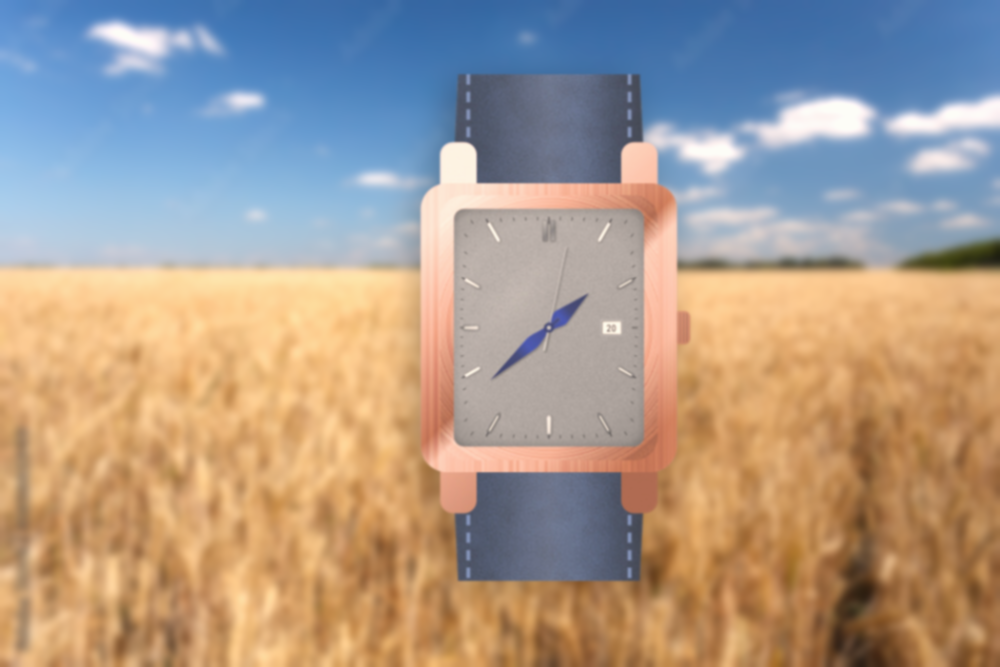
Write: 1:38:02
